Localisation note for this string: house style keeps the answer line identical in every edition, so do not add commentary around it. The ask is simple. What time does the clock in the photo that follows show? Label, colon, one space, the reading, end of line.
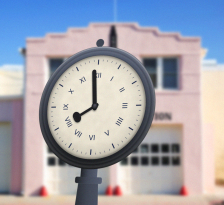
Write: 7:59
